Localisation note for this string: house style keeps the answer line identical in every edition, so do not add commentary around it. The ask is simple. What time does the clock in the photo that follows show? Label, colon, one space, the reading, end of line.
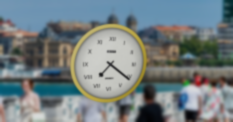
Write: 7:21
